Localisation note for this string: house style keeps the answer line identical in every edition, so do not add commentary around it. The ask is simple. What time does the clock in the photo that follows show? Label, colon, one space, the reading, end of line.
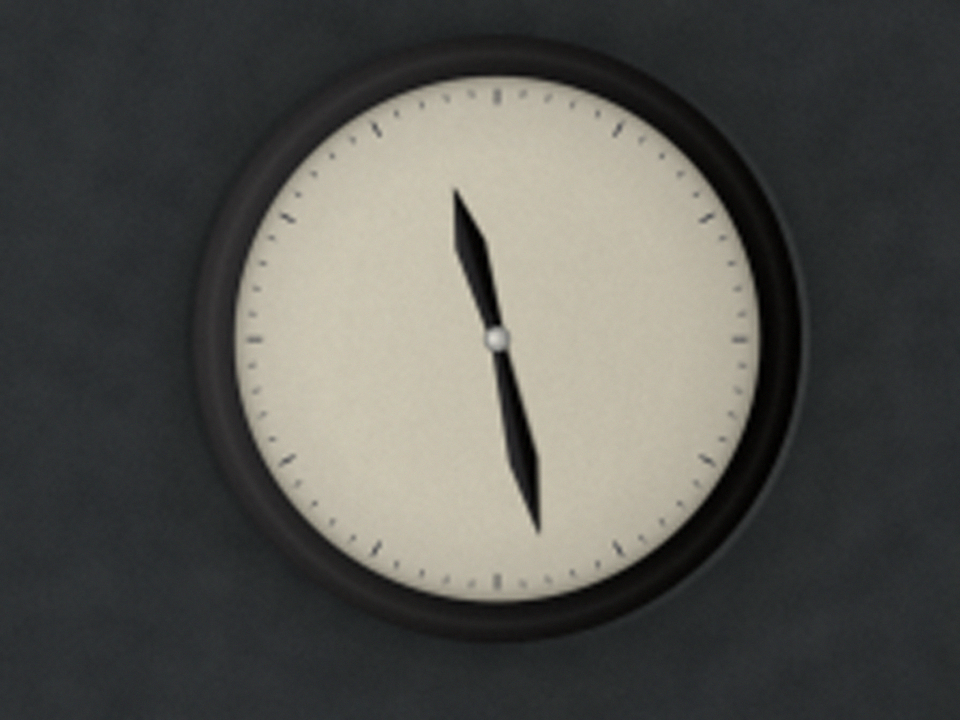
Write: 11:28
